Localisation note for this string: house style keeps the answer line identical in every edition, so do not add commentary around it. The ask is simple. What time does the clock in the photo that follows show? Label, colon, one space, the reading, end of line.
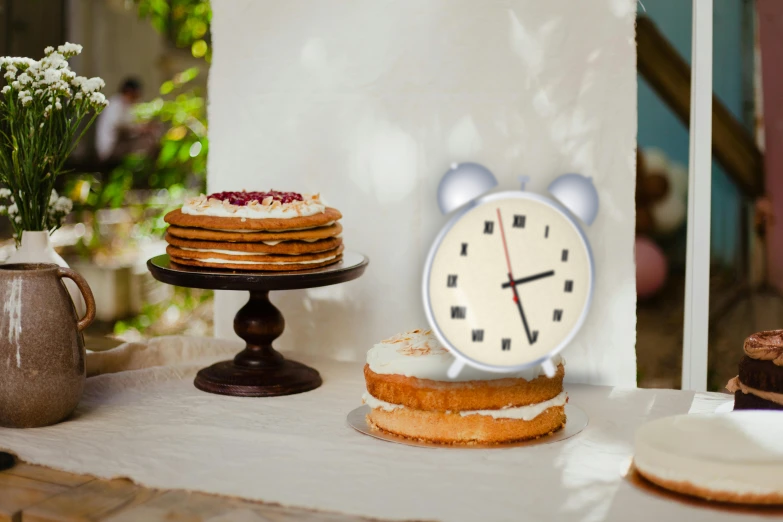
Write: 2:25:57
